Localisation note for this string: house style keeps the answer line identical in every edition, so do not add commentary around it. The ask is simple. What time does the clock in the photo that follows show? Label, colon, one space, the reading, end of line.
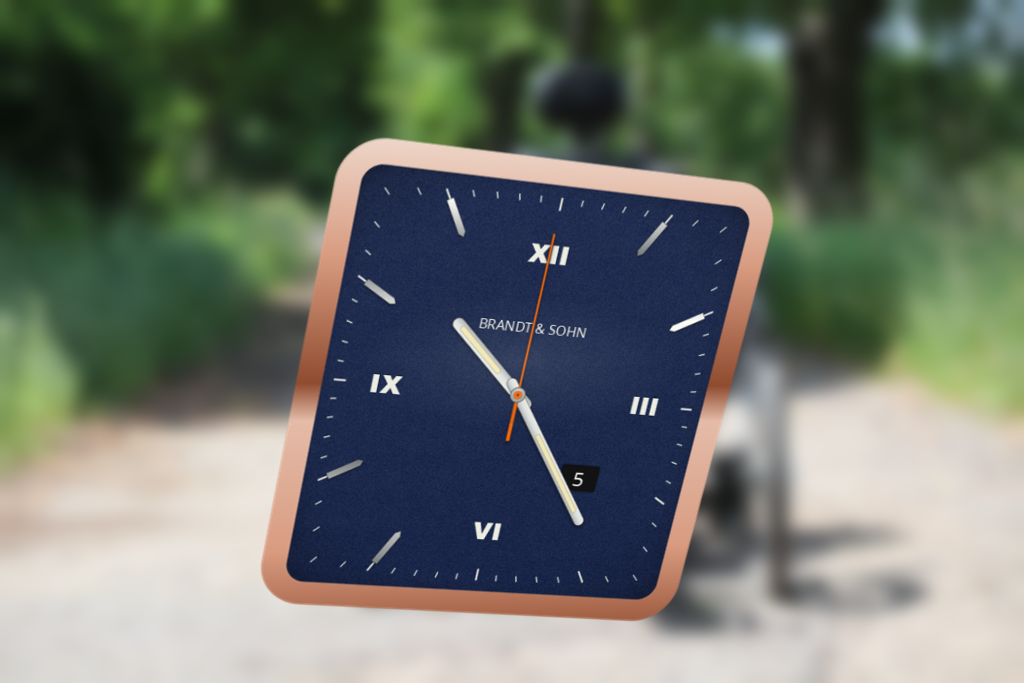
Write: 10:24:00
